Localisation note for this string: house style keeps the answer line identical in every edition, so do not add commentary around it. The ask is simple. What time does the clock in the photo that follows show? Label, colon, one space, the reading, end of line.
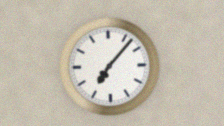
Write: 7:07
